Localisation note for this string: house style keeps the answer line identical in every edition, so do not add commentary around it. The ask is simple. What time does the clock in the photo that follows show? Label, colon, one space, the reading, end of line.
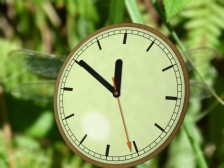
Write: 11:50:26
